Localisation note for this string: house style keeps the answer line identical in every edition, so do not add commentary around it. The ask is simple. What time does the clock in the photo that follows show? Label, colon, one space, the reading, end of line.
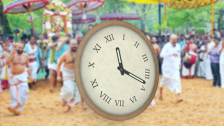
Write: 12:23
